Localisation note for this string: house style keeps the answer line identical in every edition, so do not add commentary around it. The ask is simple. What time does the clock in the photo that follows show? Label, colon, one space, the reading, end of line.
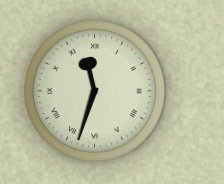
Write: 11:33
